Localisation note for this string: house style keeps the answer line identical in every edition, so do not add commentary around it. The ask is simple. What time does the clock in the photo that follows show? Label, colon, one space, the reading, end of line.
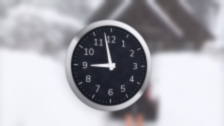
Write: 8:58
